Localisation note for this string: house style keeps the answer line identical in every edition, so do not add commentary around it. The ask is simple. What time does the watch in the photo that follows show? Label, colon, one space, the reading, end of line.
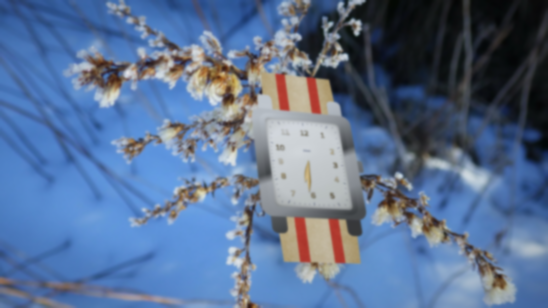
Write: 6:31
